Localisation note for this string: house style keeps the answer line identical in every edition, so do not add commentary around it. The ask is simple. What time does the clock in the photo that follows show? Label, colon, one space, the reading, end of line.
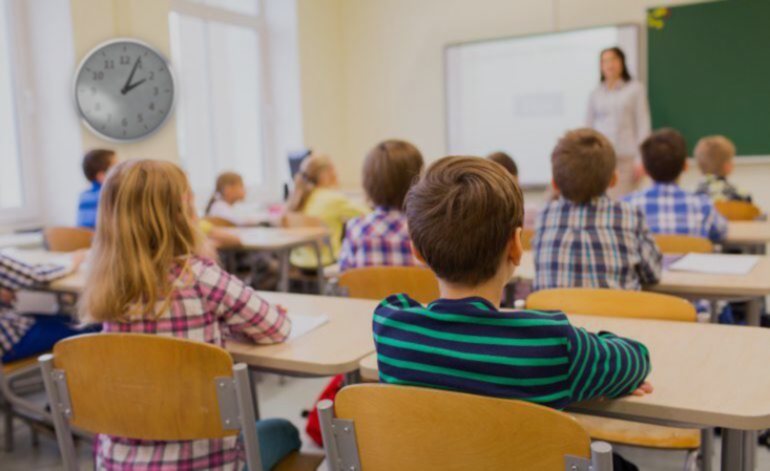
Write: 2:04
